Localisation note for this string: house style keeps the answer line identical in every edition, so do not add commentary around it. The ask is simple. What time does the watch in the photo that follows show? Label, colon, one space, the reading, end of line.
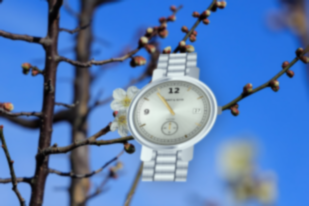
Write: 10:54
